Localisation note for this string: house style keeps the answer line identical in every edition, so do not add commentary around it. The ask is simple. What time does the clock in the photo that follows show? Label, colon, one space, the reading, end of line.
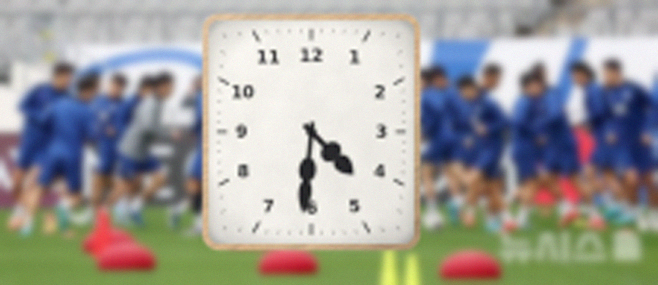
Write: 4:31
